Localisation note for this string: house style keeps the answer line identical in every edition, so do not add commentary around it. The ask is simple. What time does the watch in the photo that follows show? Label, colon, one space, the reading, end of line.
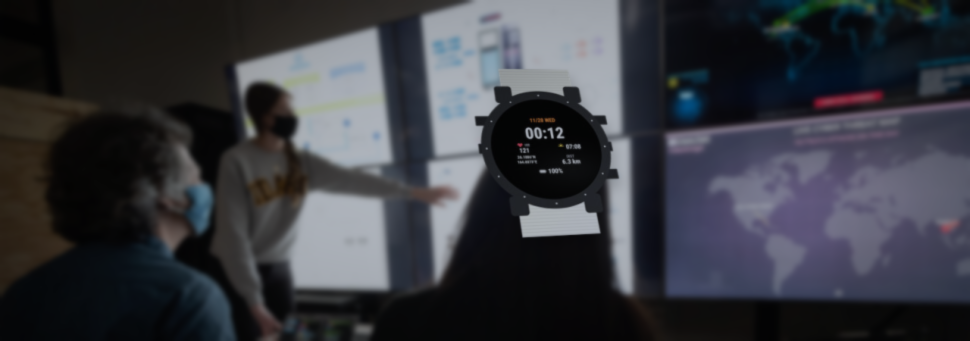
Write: 0:12
